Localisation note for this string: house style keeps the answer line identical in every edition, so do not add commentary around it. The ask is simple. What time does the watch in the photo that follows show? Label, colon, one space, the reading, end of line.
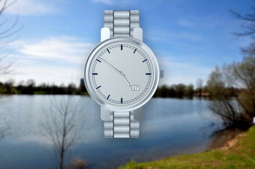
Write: 4:51
